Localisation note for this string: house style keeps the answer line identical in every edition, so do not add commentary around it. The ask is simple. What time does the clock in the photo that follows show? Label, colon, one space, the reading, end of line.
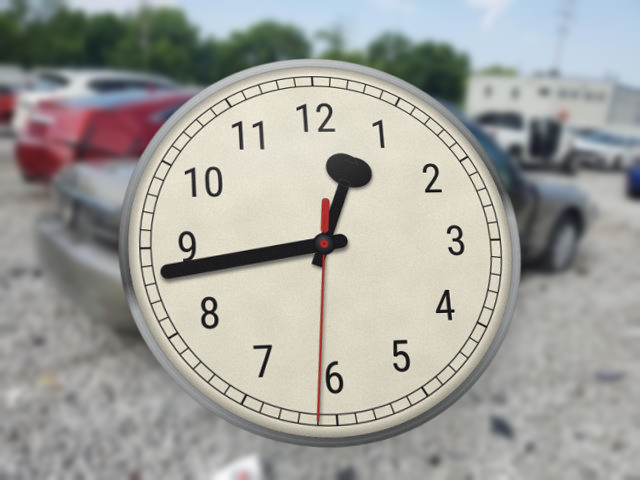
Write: 12:43:31
